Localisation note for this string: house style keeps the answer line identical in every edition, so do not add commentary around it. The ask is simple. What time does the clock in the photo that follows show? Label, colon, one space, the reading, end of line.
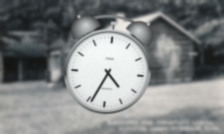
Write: 4:34
